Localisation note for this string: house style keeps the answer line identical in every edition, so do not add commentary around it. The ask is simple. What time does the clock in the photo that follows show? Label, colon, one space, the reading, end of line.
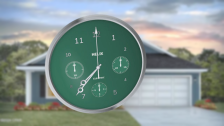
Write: 7:37
